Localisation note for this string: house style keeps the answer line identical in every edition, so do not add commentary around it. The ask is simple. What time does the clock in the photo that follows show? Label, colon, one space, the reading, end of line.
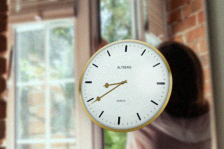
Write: 8:39
